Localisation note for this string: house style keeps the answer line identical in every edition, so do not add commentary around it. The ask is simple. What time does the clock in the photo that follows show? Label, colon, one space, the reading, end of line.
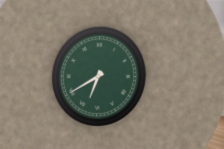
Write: 6:40
